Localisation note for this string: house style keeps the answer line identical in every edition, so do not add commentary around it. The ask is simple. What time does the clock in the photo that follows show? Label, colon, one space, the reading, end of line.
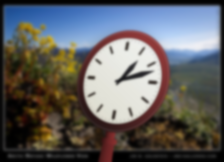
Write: 1:12
